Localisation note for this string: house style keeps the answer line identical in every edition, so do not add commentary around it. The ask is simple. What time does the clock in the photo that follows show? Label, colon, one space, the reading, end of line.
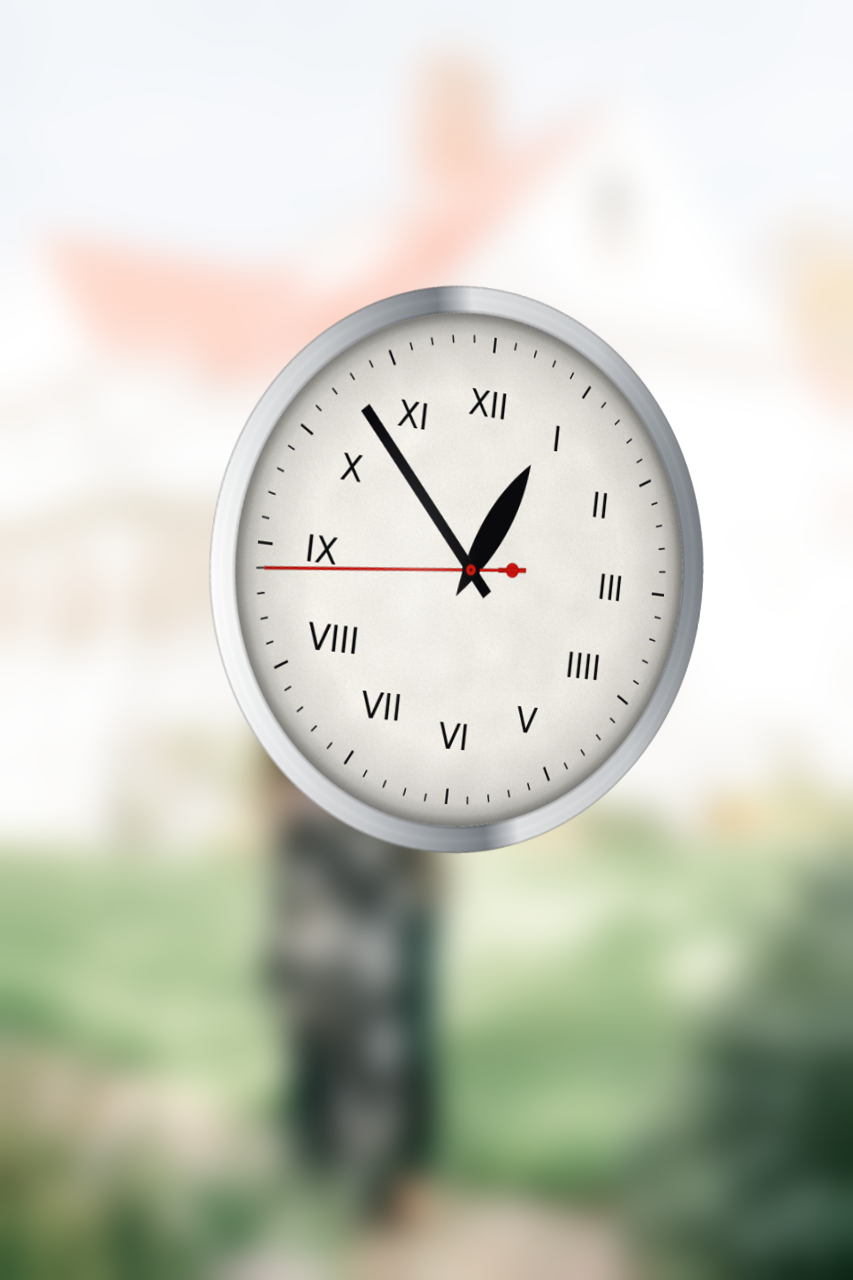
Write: 12:52:44
